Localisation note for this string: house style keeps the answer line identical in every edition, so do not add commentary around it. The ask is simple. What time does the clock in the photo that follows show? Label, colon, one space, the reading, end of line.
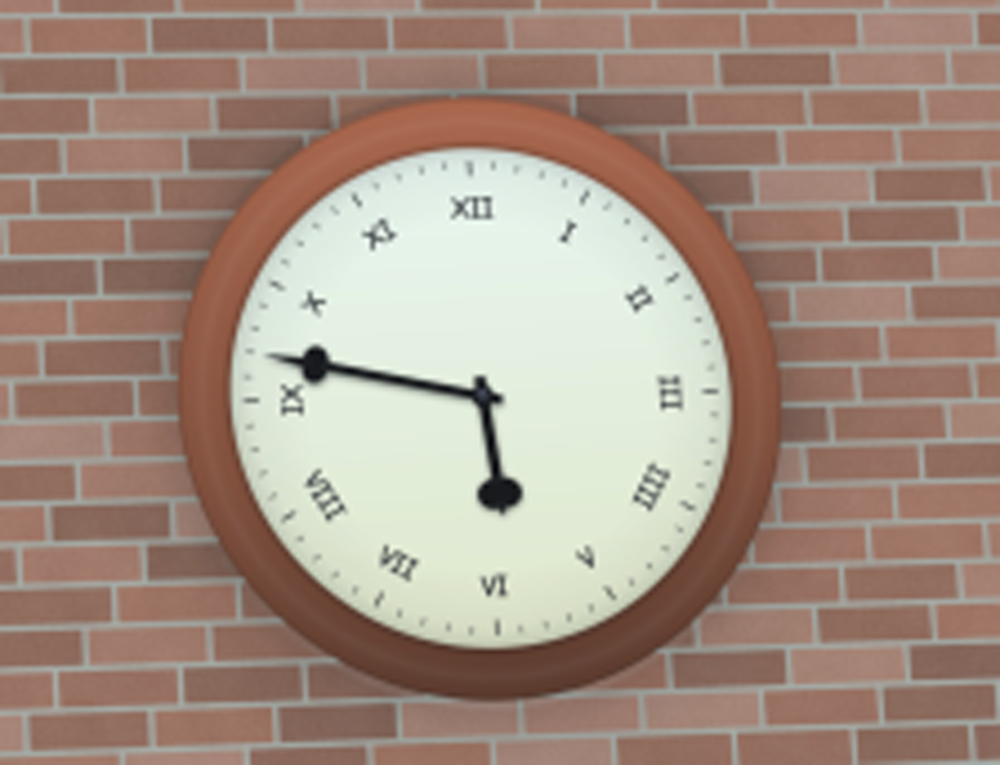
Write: 5:47
